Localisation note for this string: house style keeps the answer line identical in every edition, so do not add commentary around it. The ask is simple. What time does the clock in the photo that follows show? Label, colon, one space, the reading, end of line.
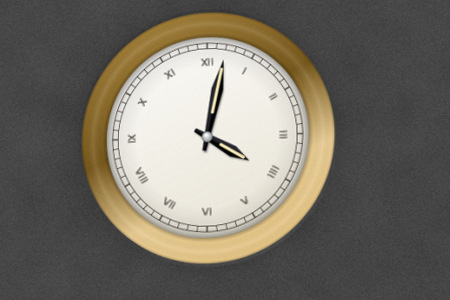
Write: 4:02
